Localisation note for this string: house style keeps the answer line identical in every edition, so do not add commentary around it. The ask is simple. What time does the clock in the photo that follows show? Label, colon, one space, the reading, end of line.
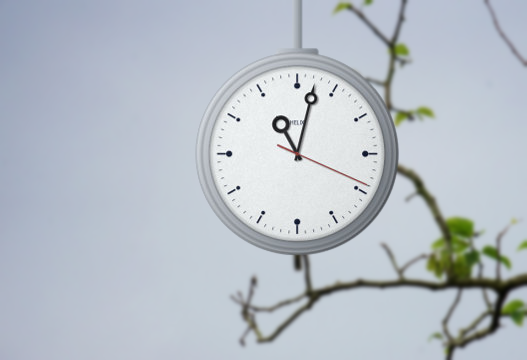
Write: 11:02:19
